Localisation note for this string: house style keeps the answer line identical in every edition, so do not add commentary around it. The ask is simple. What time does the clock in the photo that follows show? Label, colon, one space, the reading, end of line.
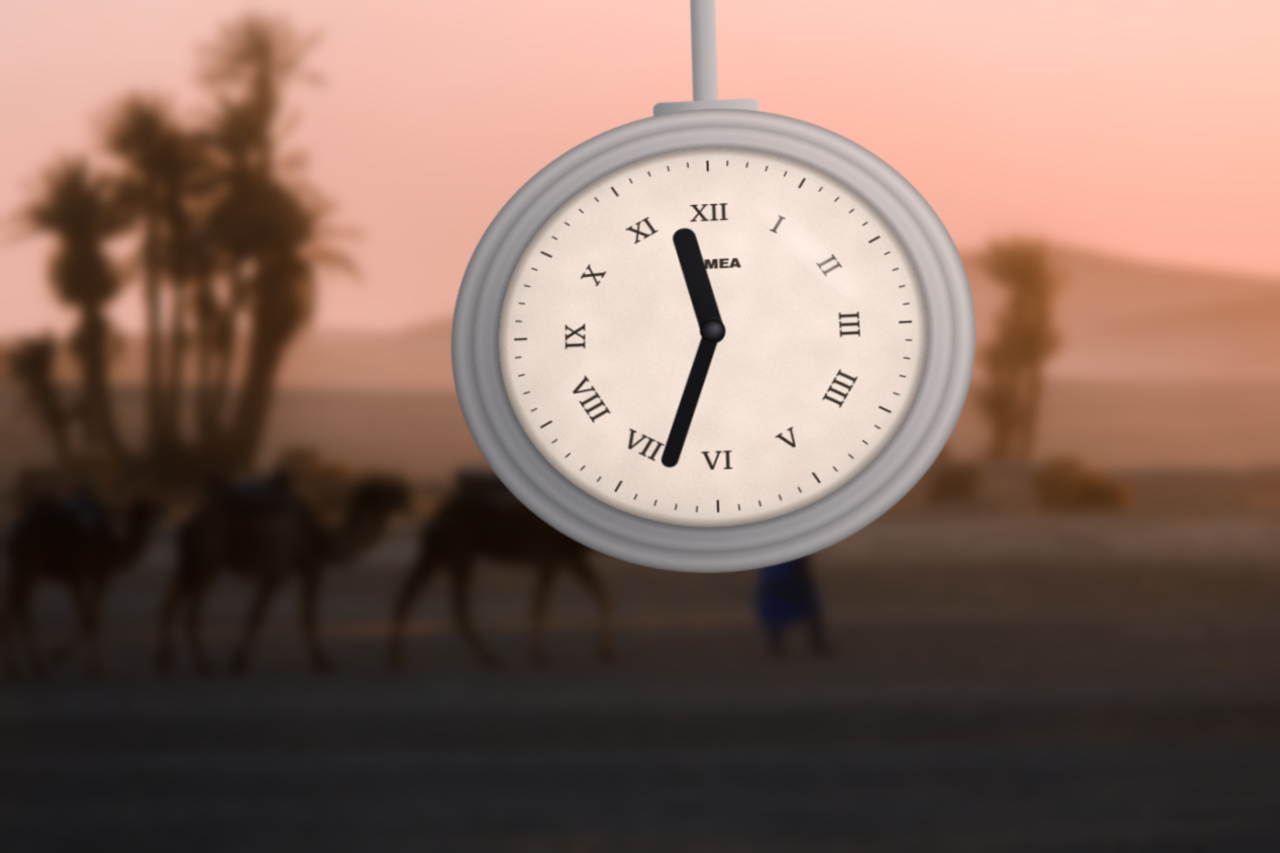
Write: 11:33
